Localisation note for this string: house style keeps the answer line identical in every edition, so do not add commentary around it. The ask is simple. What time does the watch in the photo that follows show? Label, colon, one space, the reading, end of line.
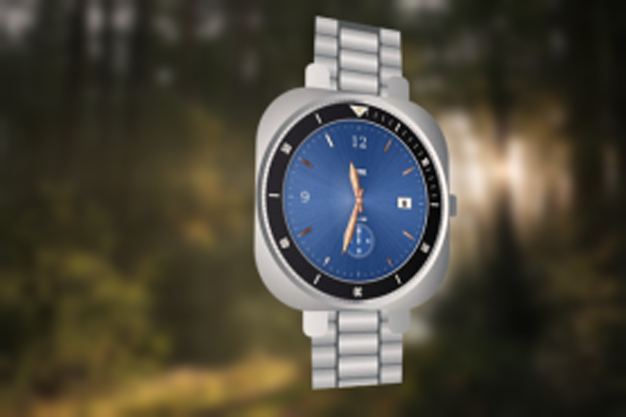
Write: 11:33
